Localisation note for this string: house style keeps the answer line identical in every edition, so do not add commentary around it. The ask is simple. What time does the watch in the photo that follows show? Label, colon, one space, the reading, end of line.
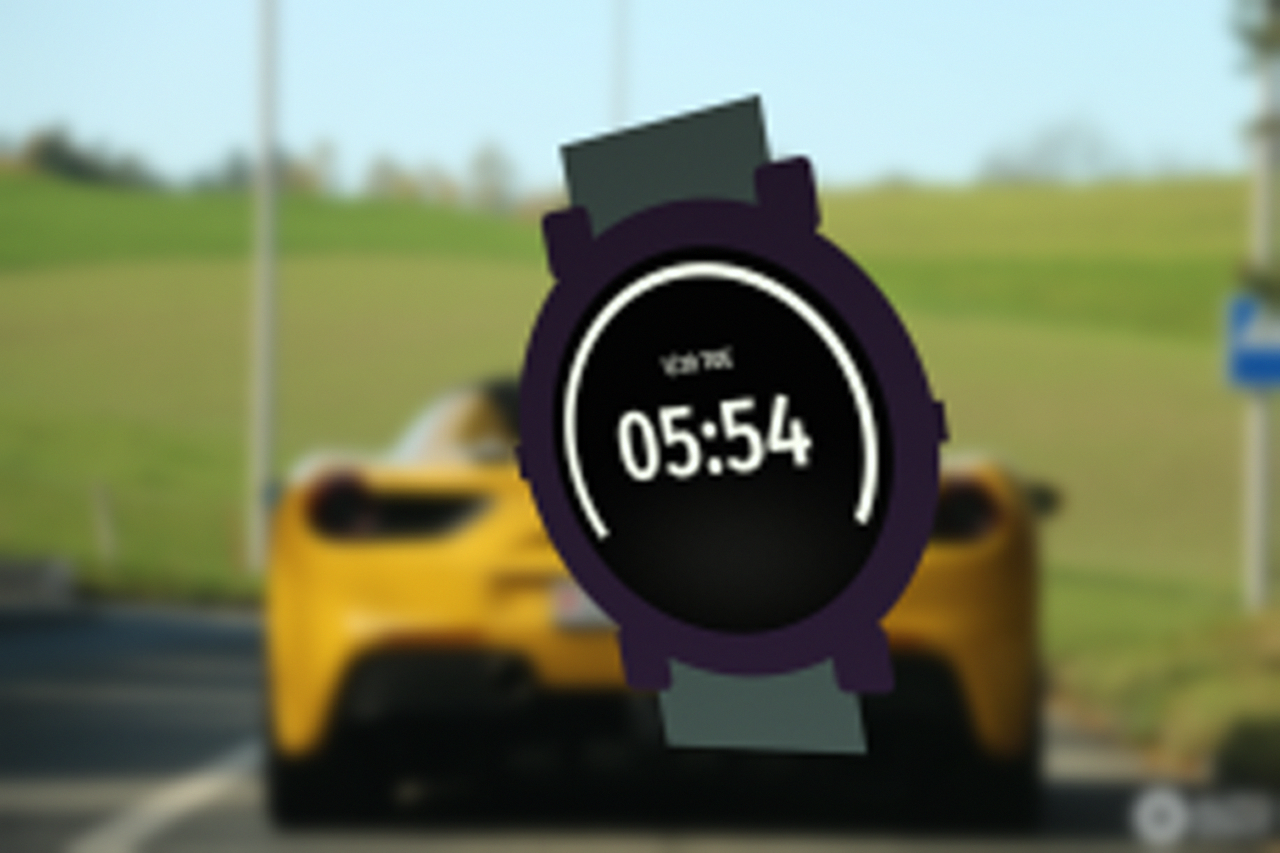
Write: 5:54
